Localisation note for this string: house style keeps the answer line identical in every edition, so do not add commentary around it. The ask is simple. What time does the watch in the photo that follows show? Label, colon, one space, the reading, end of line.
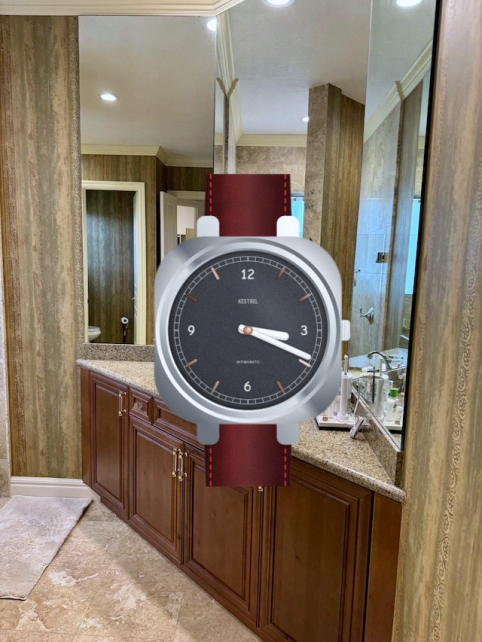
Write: 3:19
